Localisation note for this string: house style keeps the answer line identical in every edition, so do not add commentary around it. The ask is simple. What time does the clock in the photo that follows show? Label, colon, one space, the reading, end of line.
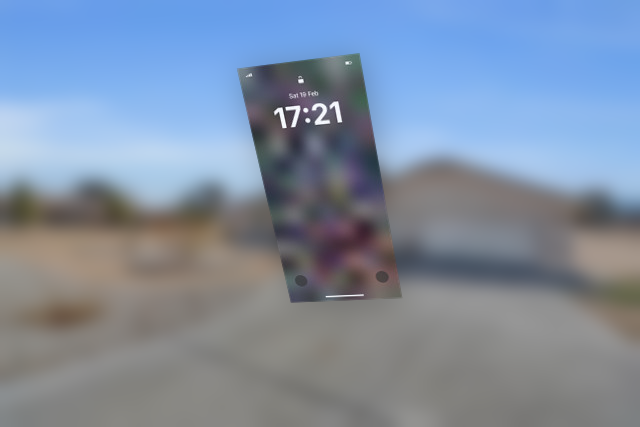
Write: 17:21
